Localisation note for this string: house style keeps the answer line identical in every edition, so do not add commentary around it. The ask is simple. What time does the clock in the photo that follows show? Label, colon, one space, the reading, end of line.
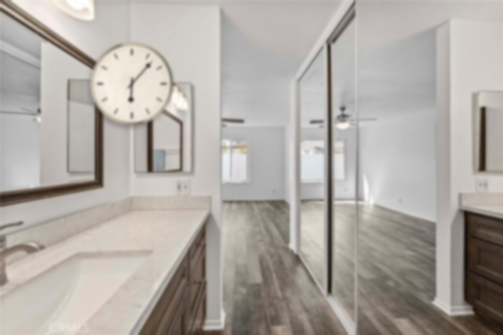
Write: 6:07
